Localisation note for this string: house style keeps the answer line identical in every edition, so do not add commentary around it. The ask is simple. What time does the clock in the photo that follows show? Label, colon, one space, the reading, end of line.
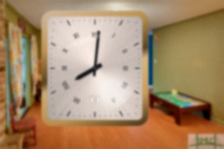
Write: 8:01
